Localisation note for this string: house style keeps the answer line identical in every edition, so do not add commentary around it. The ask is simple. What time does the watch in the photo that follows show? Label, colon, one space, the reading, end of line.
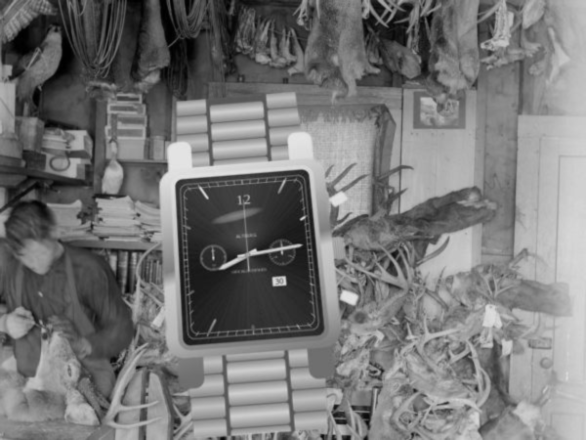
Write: 8:14
